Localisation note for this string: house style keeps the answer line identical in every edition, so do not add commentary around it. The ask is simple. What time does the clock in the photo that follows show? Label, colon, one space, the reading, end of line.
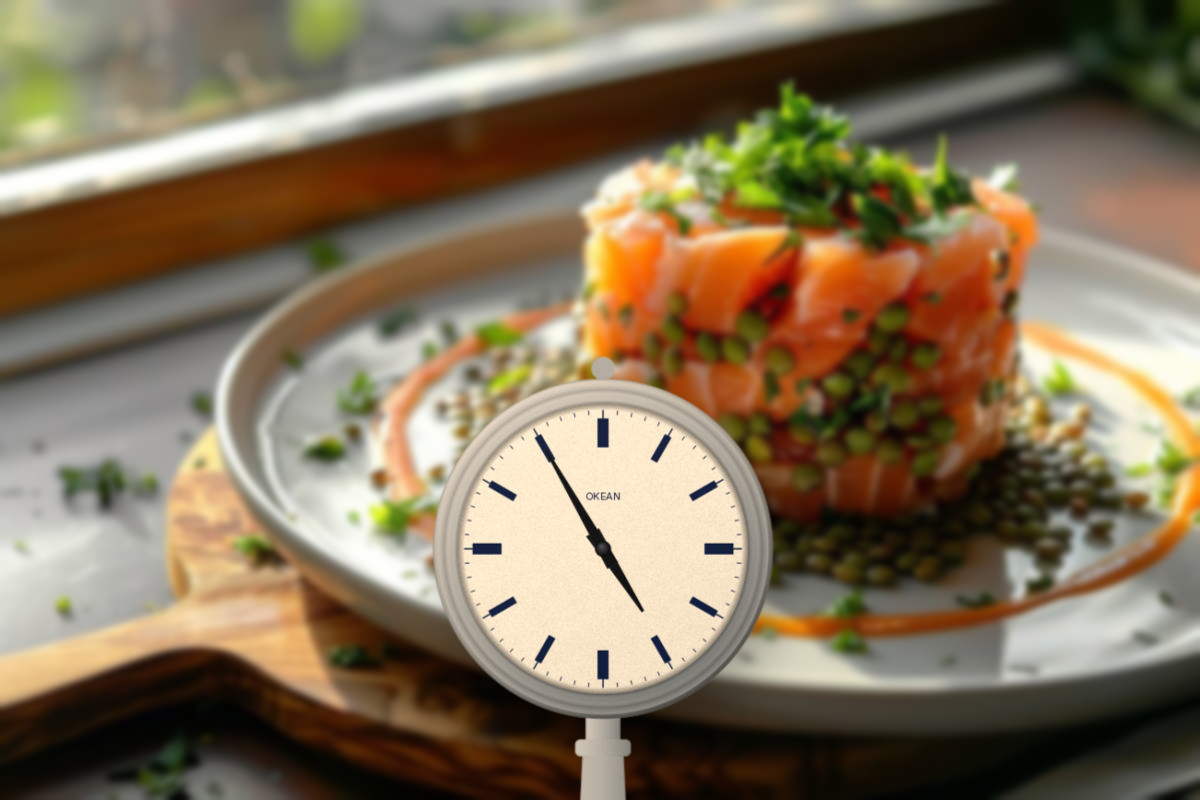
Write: 4:55
